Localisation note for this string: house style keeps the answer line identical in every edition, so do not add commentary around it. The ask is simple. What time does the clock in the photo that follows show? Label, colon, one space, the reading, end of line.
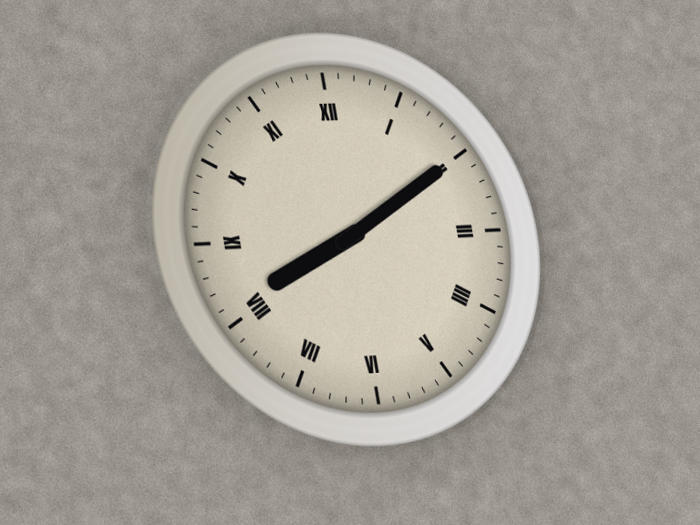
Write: 8:10
